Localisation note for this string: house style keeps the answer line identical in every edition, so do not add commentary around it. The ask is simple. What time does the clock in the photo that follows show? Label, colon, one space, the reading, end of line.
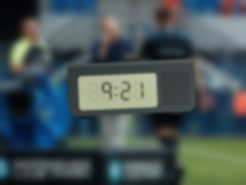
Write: 9:21
